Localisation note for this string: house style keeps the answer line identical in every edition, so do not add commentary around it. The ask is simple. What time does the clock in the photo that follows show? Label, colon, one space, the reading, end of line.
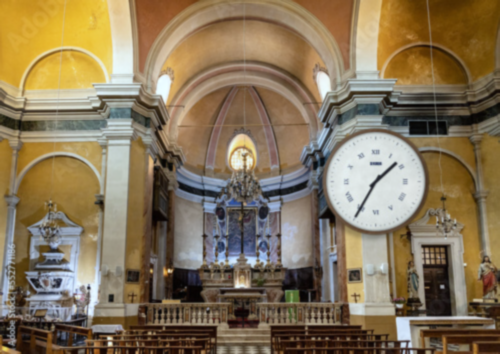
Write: 1:35
